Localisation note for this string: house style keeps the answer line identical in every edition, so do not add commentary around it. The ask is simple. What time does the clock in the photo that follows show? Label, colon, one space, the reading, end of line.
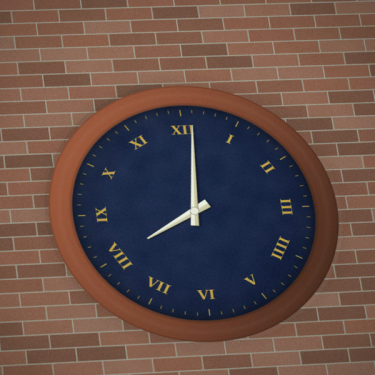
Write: 8:01
